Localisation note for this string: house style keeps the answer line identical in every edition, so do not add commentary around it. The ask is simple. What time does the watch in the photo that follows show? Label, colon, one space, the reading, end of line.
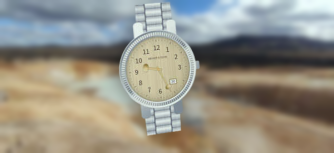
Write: 9:26
